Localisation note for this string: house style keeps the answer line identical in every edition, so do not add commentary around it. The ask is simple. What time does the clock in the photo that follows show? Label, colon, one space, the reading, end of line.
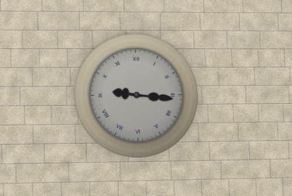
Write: 9:16
